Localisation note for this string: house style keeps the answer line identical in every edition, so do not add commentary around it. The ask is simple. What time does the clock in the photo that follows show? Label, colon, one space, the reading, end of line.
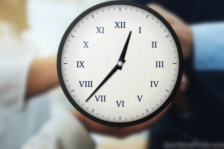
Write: 12:37
